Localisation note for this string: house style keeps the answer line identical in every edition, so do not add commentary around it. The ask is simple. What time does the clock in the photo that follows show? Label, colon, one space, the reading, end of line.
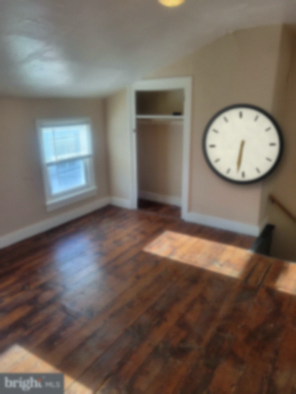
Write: 6:32
